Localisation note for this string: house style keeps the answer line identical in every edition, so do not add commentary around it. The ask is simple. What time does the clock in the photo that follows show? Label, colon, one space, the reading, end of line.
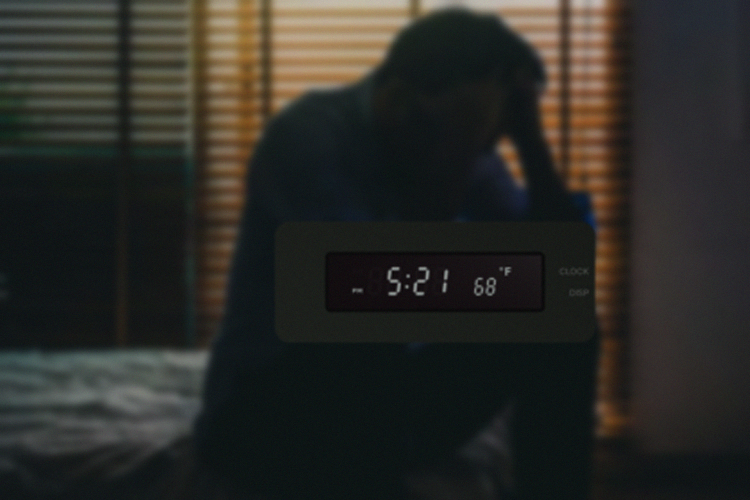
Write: 5:21
